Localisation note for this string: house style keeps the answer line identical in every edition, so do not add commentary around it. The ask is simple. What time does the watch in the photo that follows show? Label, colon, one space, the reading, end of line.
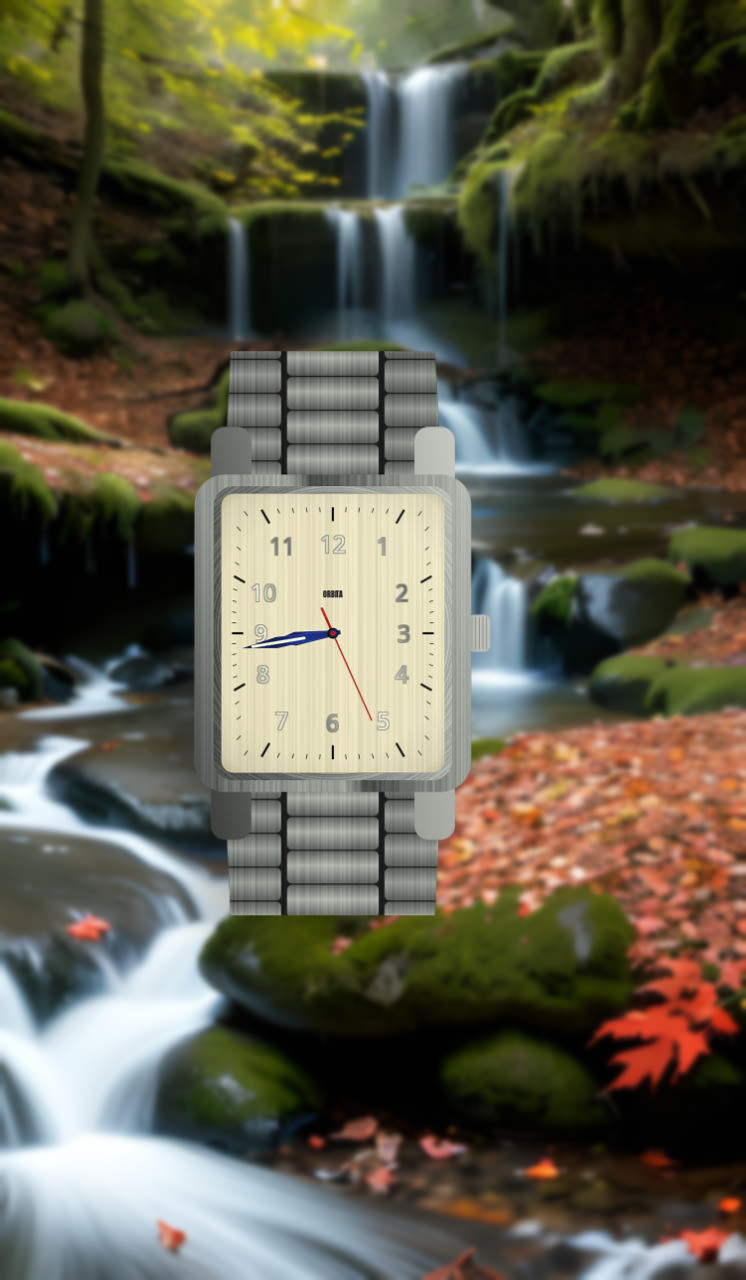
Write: 8:43:26
